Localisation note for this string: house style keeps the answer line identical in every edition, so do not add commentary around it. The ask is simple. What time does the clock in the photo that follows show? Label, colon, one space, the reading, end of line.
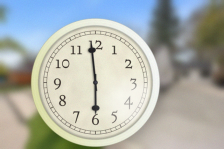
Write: 5:59
